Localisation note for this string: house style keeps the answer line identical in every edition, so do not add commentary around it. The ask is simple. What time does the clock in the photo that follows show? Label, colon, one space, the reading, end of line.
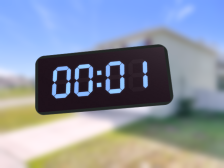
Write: 0:01
